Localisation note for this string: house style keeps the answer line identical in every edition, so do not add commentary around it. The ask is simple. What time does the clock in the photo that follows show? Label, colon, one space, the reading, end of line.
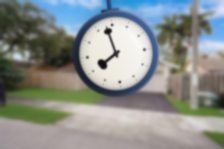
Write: 7:58
